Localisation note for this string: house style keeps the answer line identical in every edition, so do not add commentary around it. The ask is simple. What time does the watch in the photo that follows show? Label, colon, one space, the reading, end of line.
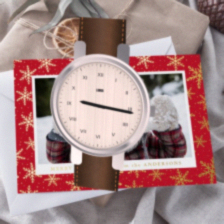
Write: 9:16
